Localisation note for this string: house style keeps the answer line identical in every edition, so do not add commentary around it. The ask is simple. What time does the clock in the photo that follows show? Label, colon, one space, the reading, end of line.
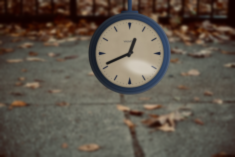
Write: 12:41
